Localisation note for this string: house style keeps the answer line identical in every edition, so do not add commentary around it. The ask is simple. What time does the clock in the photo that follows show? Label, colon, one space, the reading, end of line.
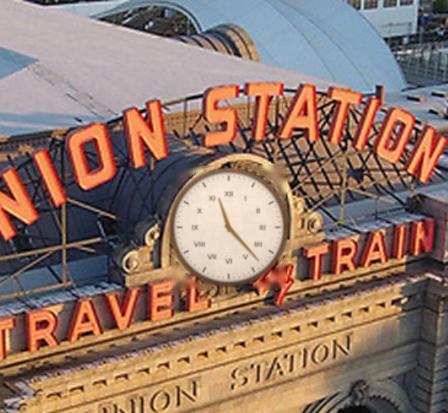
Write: 11:23
